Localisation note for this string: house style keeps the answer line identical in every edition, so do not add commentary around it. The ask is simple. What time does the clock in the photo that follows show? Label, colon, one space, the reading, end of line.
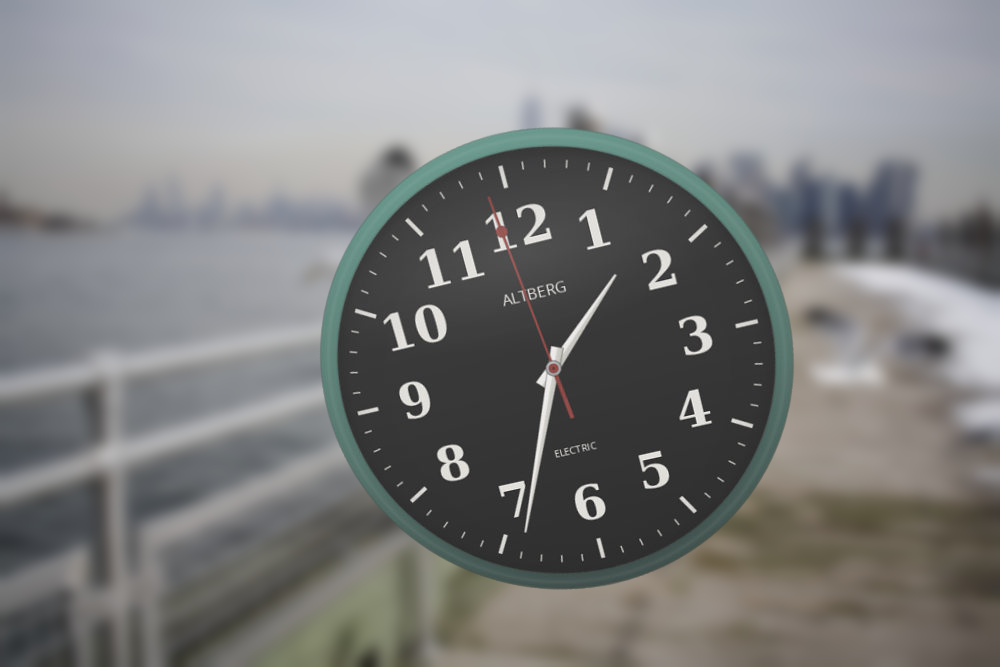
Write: 1:33:59
